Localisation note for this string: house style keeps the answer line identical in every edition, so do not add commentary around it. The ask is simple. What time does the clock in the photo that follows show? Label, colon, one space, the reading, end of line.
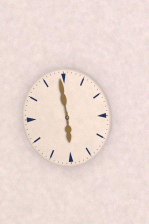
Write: 5:59
